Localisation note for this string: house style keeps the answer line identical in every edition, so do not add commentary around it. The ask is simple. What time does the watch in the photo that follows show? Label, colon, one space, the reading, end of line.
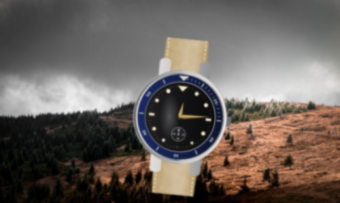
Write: 12:14
